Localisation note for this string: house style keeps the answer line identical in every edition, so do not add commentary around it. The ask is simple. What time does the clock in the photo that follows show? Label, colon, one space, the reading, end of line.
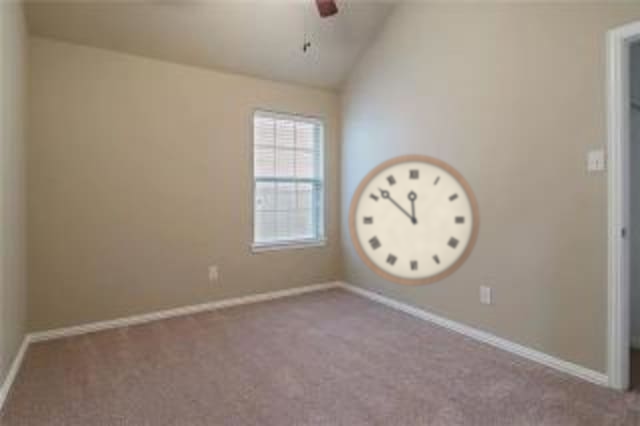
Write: 11:52
